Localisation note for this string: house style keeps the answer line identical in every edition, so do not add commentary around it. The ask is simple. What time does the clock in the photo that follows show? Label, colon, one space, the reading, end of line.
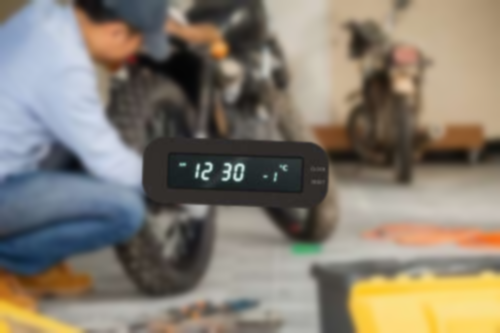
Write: 12:30
